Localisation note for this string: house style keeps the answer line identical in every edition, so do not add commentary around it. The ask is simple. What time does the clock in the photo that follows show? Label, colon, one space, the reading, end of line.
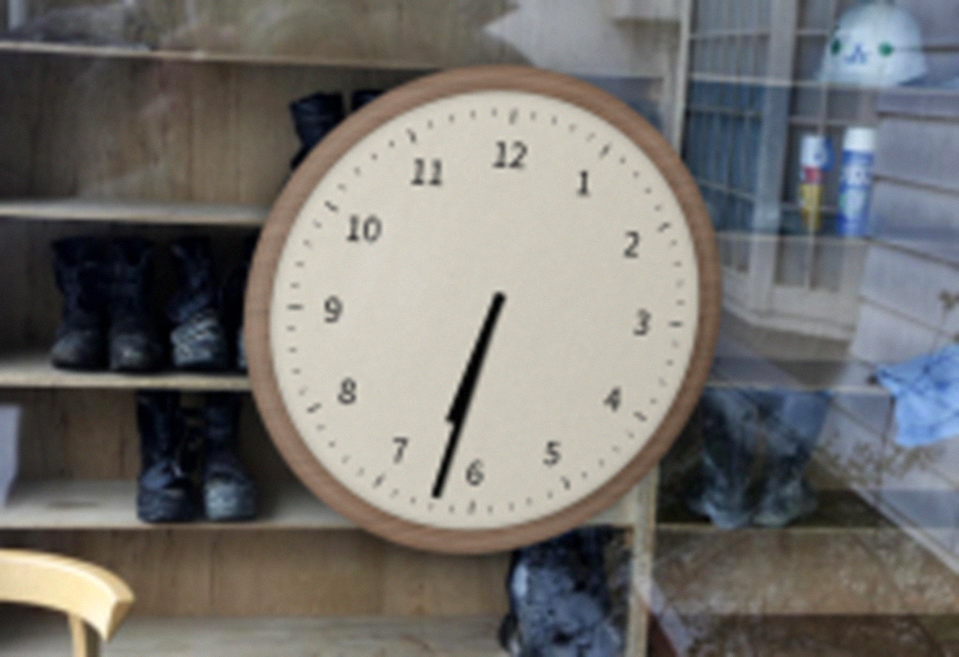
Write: 6:32
